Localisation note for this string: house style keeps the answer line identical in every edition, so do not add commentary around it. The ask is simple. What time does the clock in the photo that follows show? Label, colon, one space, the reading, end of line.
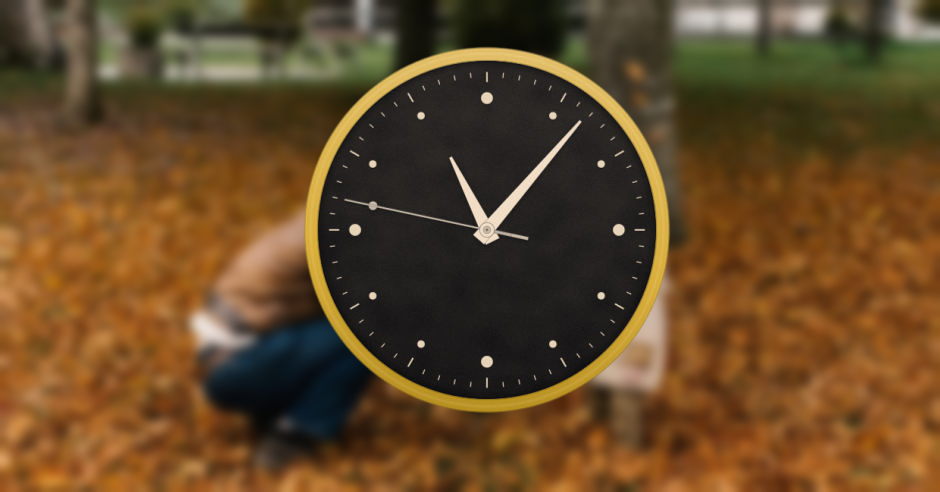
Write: 11:06:47
